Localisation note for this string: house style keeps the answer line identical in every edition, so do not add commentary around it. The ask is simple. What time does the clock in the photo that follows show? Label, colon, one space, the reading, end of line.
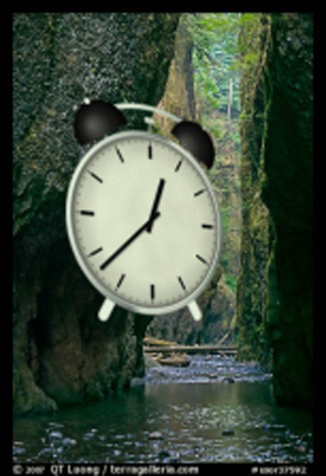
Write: 12:38
